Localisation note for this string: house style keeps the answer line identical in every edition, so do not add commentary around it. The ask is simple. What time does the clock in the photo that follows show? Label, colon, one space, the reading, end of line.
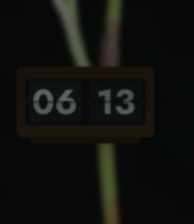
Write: 6:13
